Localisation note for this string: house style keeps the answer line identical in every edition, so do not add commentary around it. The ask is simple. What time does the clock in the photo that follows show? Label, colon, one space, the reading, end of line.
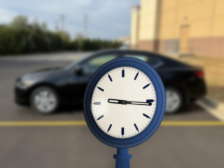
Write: 9:16
